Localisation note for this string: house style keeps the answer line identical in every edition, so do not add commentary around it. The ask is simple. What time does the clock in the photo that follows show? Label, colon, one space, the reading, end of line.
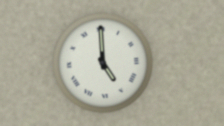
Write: 5:00
